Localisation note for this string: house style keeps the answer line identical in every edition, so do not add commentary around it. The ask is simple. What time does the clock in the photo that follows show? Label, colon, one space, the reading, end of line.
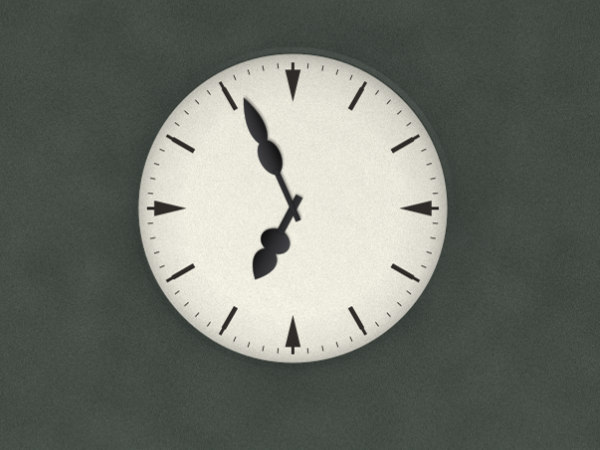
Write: 6:56
